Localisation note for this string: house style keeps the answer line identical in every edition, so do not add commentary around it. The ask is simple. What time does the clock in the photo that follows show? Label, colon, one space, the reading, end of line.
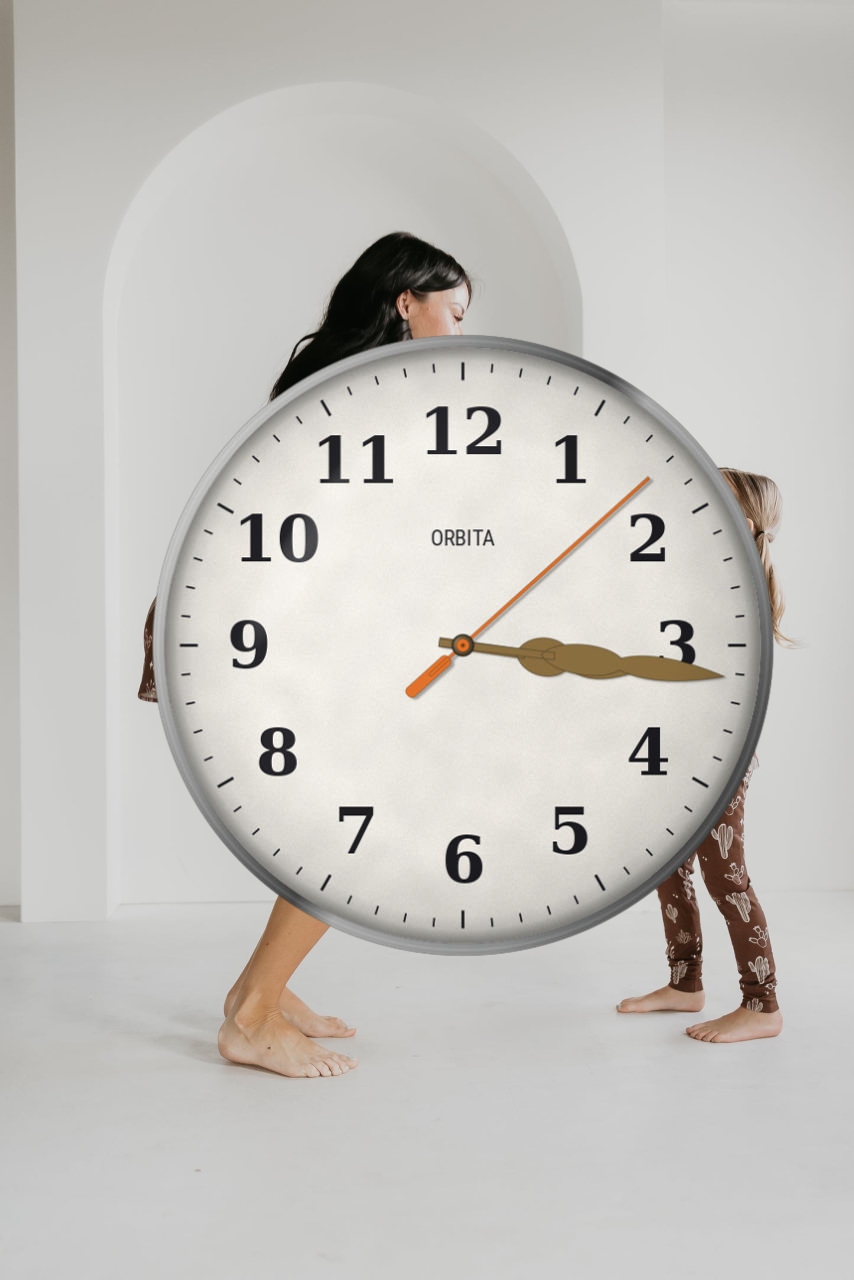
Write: 3:16:08
